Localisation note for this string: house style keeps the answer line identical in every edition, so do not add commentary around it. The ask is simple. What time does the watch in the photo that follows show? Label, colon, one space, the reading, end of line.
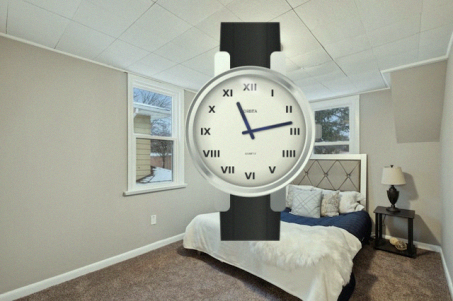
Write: 11:13
